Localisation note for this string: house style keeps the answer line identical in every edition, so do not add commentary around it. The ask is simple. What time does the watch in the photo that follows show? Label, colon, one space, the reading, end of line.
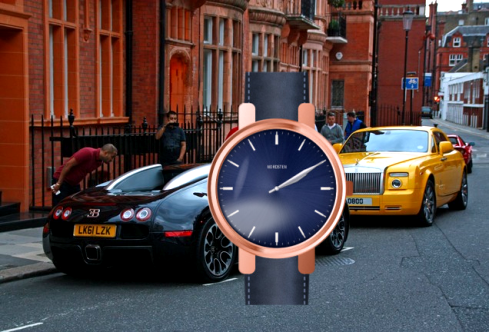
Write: 2:10
